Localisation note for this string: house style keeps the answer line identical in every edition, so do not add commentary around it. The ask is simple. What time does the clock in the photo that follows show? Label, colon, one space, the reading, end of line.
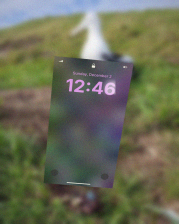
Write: 12:46
